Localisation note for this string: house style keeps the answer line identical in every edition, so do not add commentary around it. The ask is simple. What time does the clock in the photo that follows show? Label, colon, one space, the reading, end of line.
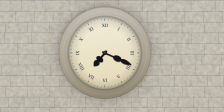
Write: 7:19
